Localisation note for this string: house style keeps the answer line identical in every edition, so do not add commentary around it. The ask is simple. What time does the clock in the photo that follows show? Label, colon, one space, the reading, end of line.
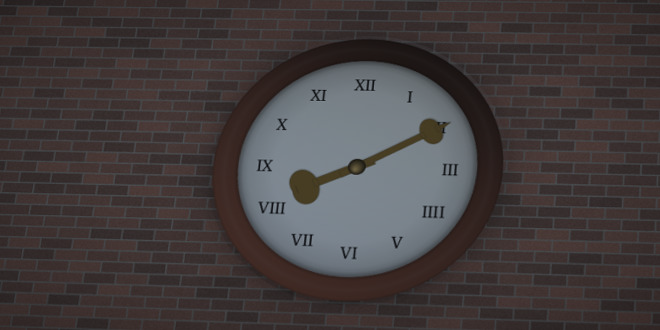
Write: 8:10
